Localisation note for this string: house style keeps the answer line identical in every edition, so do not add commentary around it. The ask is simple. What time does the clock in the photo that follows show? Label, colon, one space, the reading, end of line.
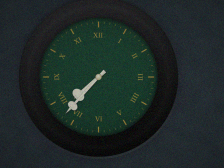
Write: 7:37
